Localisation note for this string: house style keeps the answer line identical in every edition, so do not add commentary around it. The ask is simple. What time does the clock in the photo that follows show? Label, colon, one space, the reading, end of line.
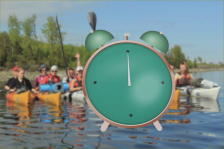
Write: 12:00
